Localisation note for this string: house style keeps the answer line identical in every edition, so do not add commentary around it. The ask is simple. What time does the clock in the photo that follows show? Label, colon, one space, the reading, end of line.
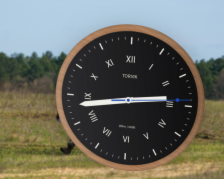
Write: 2:43:14
